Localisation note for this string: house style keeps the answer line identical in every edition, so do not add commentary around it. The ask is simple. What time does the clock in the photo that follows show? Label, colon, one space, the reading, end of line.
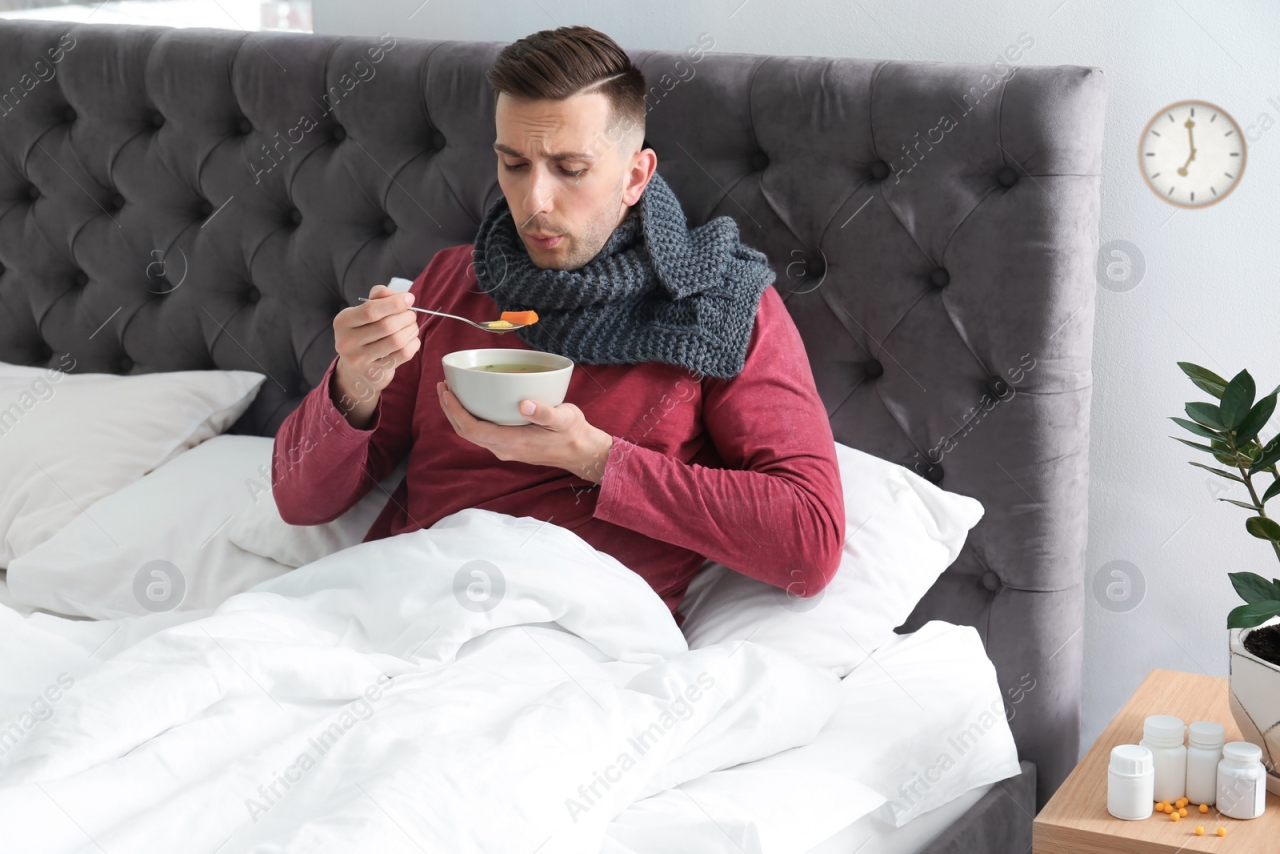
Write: 6:59
